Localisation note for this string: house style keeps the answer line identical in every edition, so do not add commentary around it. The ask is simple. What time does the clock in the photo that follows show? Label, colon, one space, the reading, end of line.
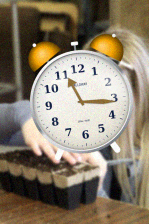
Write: 11:16
